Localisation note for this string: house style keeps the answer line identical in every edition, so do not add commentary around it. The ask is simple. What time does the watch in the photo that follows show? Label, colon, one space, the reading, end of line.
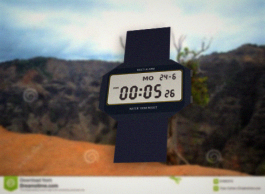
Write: 0:05:26
